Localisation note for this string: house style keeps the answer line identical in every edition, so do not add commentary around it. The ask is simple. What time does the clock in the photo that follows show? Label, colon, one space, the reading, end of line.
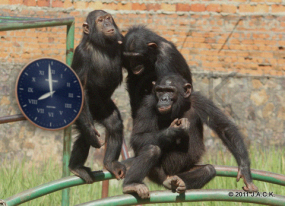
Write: 7:59
